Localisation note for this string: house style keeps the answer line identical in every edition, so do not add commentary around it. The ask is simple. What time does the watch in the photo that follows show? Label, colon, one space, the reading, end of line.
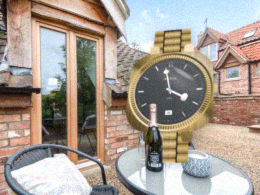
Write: 3:58
